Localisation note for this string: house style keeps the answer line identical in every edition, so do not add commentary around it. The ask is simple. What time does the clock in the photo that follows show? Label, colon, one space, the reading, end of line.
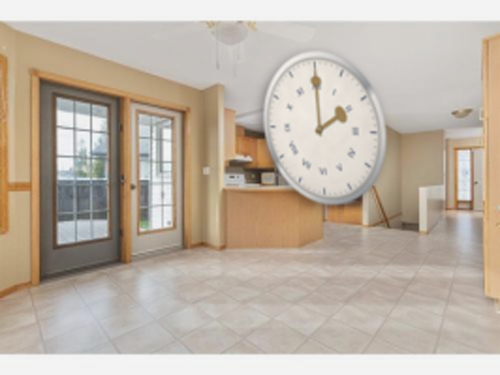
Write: 2:00
